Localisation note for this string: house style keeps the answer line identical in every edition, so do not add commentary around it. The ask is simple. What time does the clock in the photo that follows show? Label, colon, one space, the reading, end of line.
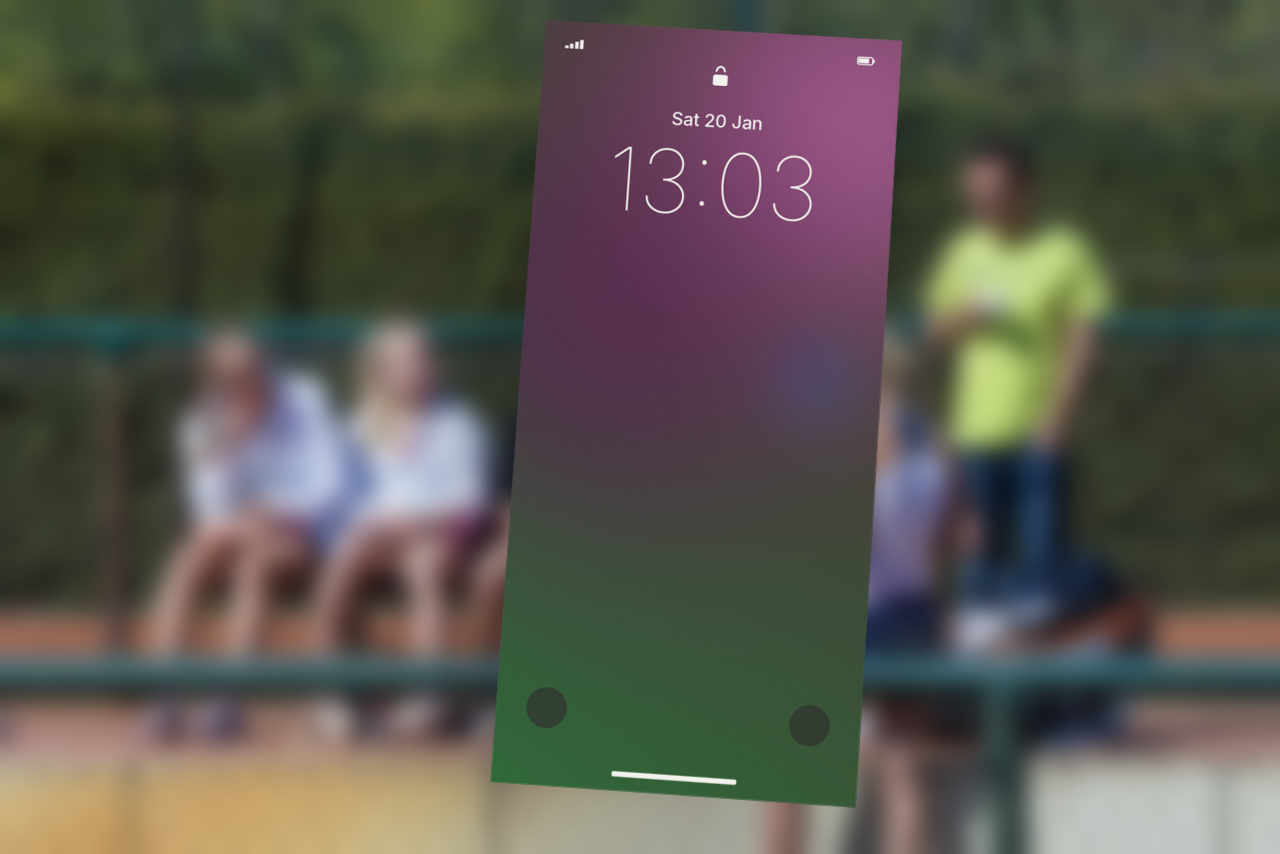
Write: 13:03
